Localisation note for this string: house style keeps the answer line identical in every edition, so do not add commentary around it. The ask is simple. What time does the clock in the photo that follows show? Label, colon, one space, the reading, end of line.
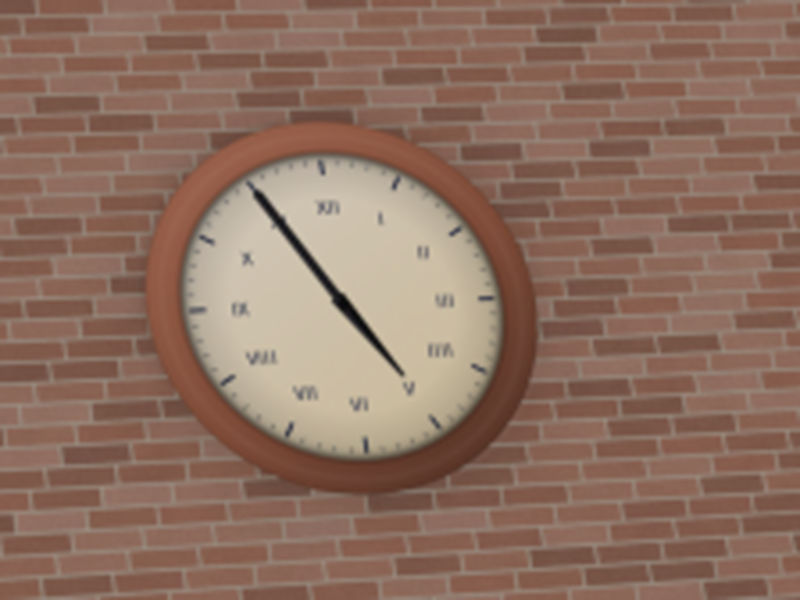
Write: 4:55
